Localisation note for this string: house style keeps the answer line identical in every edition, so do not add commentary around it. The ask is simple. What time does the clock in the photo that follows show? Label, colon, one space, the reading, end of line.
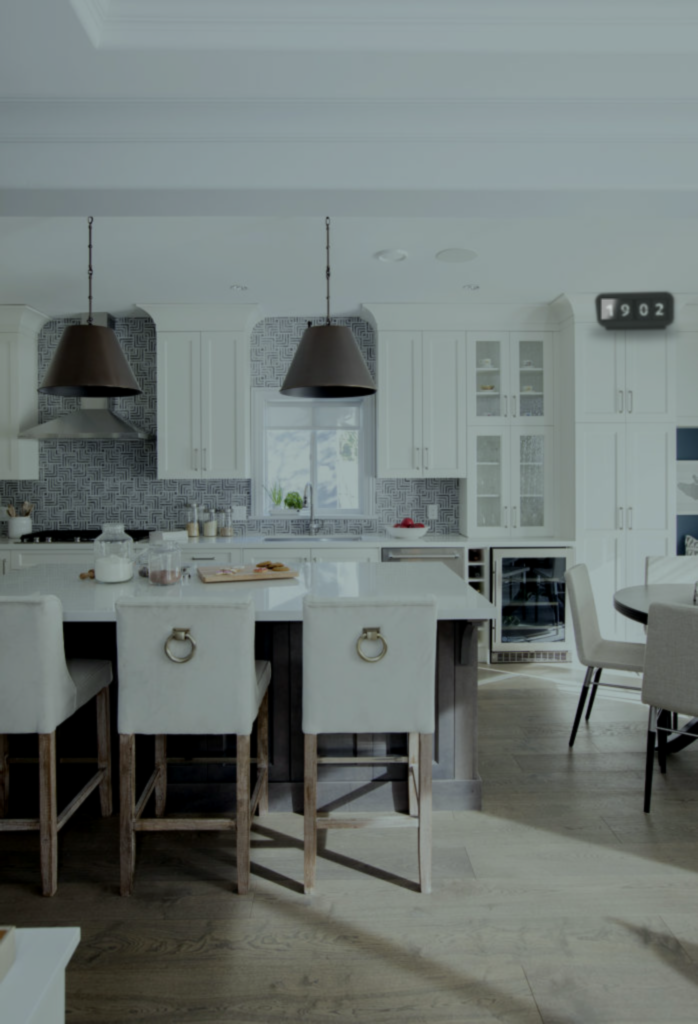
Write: 19:02
